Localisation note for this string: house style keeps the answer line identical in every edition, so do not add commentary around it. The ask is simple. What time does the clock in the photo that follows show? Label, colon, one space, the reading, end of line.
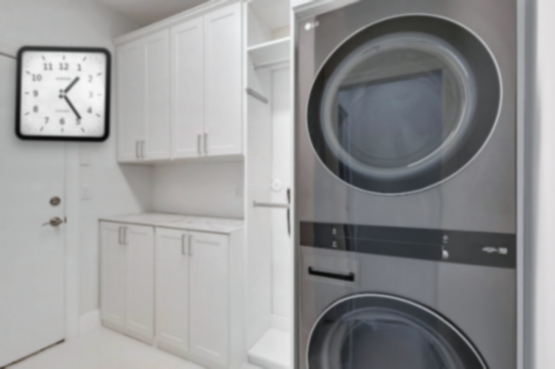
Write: 1:24
